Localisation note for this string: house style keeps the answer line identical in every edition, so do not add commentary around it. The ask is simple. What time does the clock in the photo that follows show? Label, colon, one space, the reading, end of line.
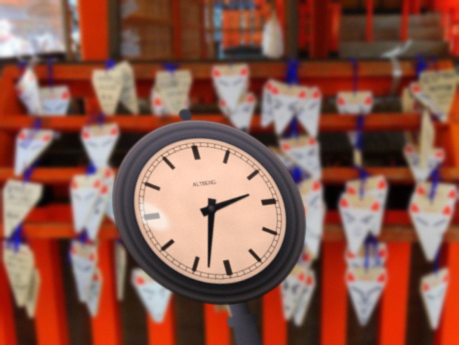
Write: 2:33
